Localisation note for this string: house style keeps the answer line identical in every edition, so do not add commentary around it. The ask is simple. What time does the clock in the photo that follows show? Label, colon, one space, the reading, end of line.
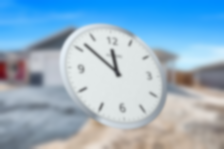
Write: 11:52
